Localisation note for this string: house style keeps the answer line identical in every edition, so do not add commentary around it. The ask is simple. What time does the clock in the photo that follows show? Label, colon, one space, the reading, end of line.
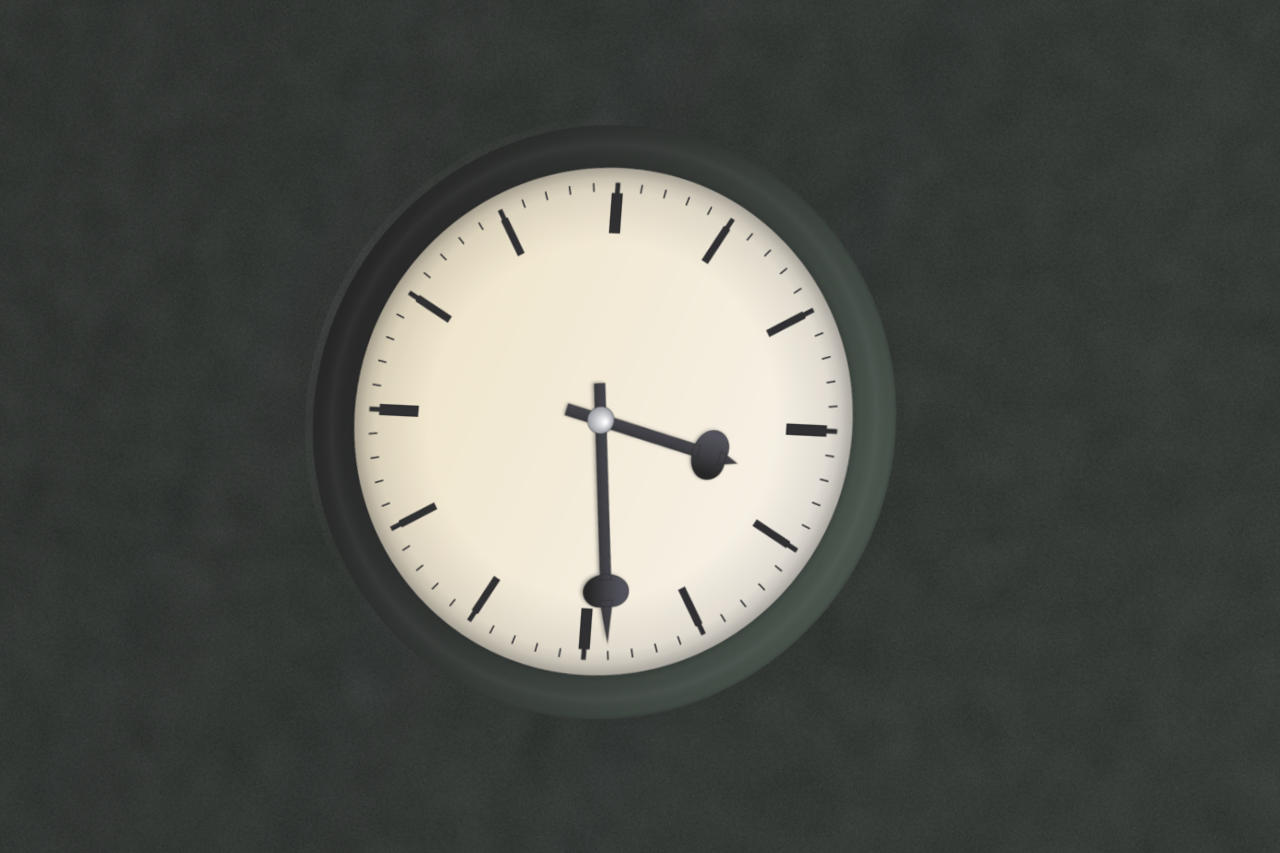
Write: 3:29
